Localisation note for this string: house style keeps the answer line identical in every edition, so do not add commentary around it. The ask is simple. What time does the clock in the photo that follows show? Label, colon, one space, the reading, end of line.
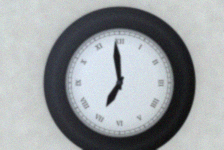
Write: 6:59
